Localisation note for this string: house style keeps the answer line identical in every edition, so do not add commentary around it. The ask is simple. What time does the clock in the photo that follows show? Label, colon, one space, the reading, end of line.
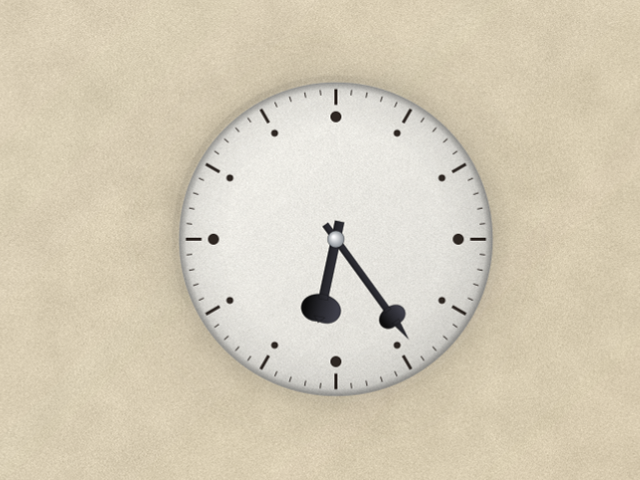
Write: 6:24
